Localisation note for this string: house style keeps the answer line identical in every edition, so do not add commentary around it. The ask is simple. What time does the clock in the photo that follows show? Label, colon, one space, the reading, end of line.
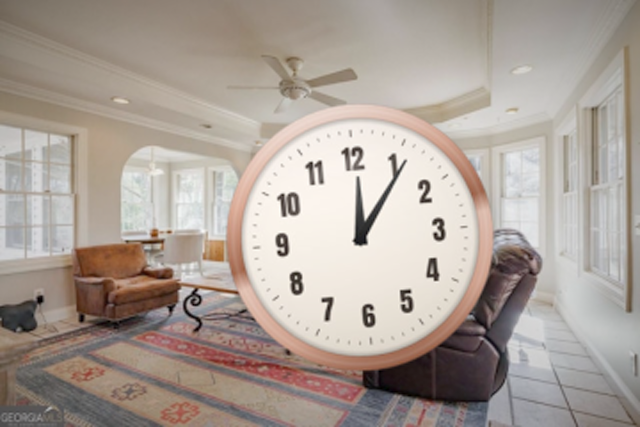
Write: 12:06
